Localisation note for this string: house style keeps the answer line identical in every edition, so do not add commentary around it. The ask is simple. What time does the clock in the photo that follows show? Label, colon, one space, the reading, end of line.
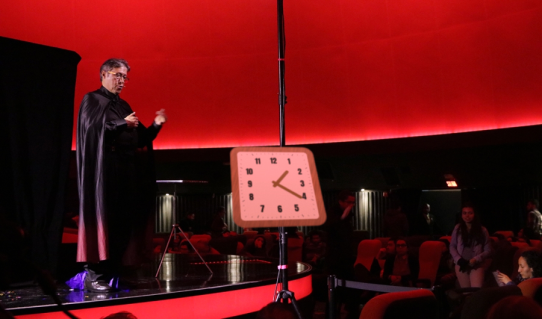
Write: 1:21
